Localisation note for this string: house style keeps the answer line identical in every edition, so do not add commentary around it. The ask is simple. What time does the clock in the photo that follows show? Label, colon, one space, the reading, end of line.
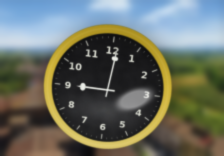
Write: 9:01
